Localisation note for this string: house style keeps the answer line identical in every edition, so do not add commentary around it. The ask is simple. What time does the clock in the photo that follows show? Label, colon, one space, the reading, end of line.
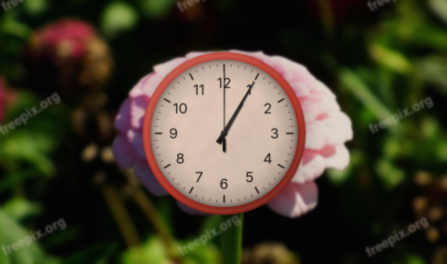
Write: 1:05:00
